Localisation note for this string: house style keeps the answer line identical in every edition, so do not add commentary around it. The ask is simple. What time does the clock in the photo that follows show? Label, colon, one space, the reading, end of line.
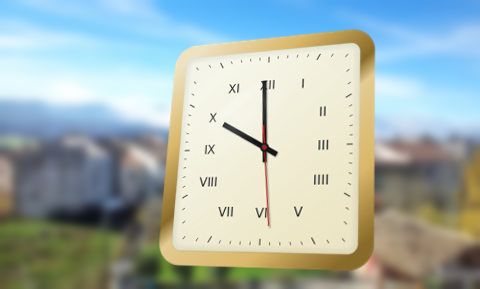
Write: 9:59:29
